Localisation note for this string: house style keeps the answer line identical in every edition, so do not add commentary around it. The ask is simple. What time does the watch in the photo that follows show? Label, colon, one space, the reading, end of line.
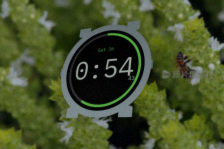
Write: 0:54
